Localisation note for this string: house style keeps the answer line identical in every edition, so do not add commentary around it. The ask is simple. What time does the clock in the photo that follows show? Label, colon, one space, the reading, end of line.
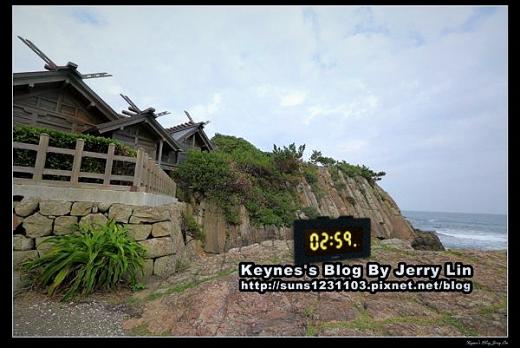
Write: 2:59
